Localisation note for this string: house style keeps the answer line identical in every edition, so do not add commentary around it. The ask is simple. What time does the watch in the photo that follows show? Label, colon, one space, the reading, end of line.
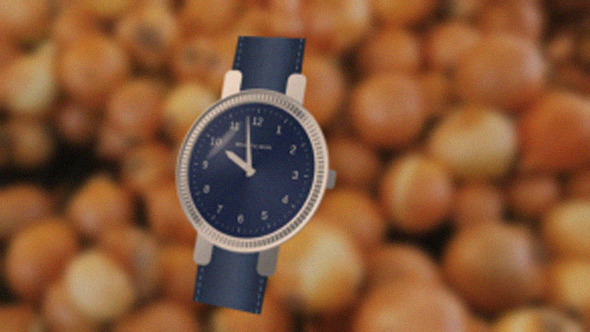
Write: 9:58
